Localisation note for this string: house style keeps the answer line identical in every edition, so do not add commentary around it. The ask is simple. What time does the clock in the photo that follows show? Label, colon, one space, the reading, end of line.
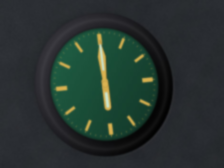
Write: 6:00
